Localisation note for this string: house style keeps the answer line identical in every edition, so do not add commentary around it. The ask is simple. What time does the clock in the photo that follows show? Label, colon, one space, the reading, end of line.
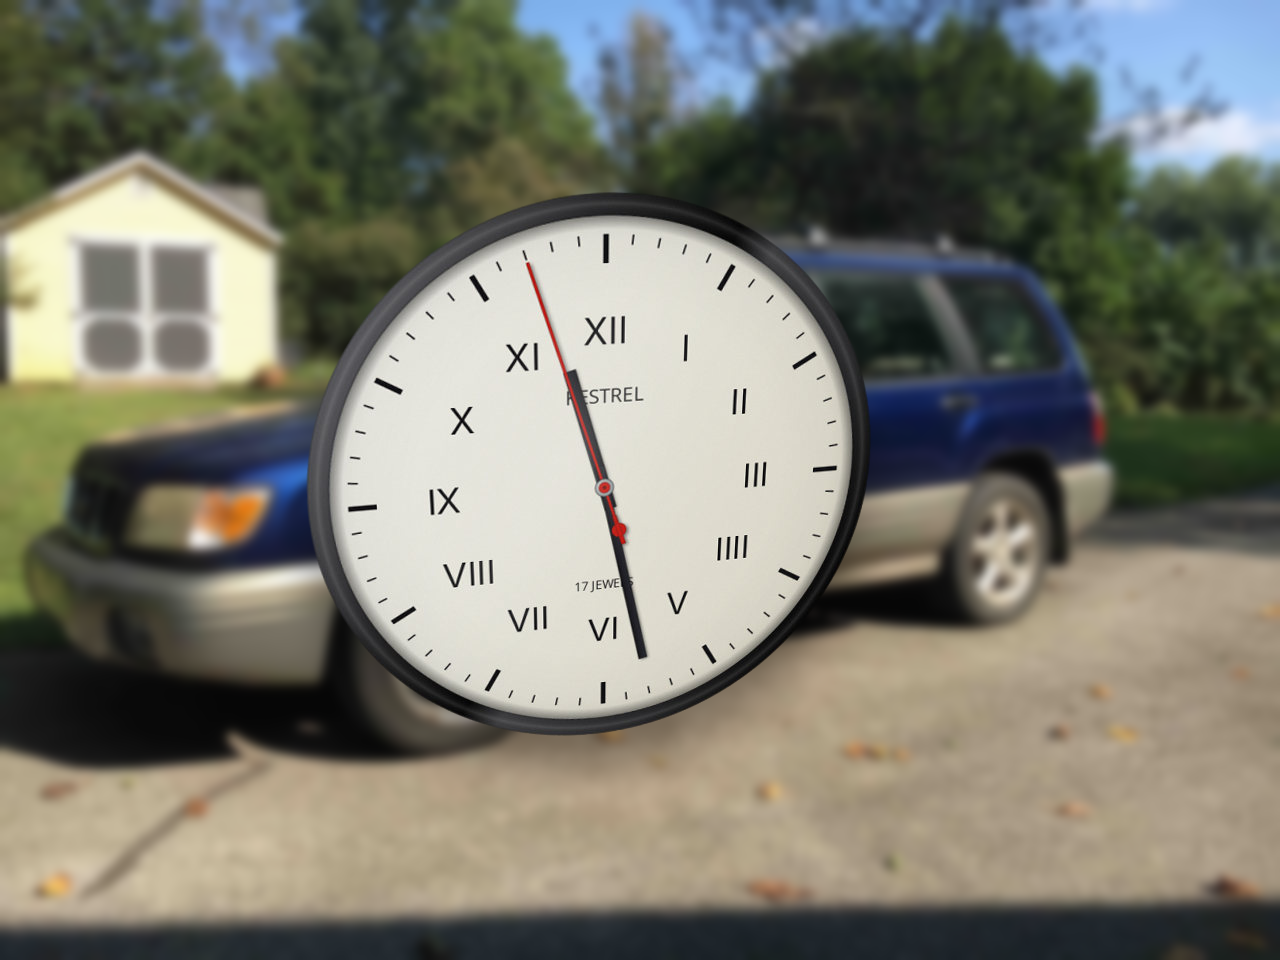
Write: 11:27:57
